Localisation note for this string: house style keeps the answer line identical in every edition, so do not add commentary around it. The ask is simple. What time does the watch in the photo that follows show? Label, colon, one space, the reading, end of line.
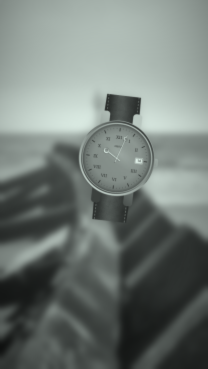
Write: 10:03
